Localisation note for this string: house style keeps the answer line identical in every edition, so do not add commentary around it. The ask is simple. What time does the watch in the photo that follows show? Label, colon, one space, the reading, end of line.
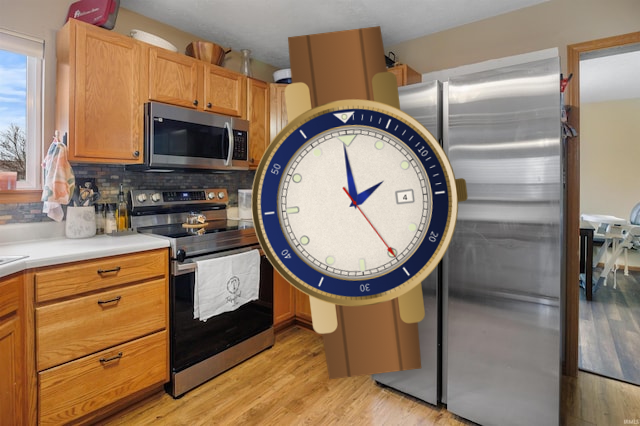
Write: 1:59:25
